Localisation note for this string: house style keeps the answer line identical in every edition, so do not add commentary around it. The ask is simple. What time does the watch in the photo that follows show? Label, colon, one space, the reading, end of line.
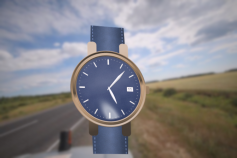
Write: 5:07
